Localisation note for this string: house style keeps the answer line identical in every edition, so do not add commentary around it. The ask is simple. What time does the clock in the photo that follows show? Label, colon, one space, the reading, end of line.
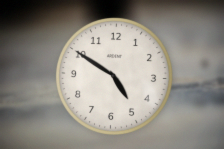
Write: 4:50
